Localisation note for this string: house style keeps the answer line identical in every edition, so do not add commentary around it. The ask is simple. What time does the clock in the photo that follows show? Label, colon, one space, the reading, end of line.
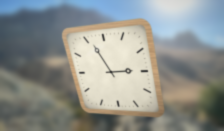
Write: 2:56
